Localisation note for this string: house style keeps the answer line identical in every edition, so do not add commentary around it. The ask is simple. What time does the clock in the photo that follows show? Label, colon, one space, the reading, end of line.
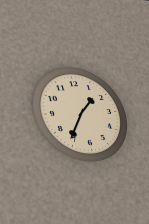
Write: 1:36
